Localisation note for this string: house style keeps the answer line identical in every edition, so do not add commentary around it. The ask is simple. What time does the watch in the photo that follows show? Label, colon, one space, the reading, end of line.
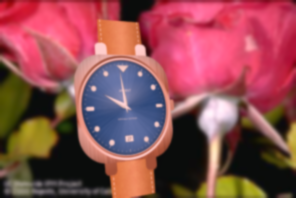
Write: 9:59
